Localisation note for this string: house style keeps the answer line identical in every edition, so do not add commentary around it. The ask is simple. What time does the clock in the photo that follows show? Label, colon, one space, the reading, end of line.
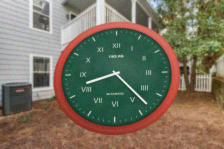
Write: 8:23
